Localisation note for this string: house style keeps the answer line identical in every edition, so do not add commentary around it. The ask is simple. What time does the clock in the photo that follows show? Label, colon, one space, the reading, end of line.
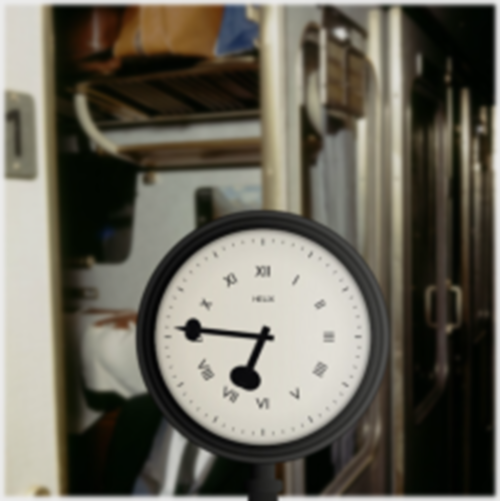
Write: 6:46
